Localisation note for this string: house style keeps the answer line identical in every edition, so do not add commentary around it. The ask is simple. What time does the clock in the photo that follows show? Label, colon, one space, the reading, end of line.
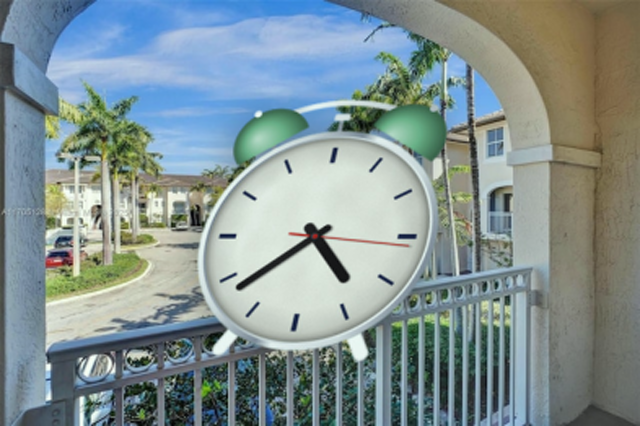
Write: 4:38:16
